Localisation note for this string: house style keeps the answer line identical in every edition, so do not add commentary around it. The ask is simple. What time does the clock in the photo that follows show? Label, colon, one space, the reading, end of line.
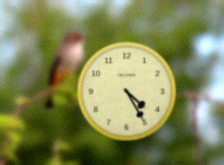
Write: 4:25
